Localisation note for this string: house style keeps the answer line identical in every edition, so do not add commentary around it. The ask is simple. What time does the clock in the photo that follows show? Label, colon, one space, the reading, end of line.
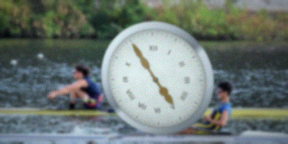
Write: 4:55
